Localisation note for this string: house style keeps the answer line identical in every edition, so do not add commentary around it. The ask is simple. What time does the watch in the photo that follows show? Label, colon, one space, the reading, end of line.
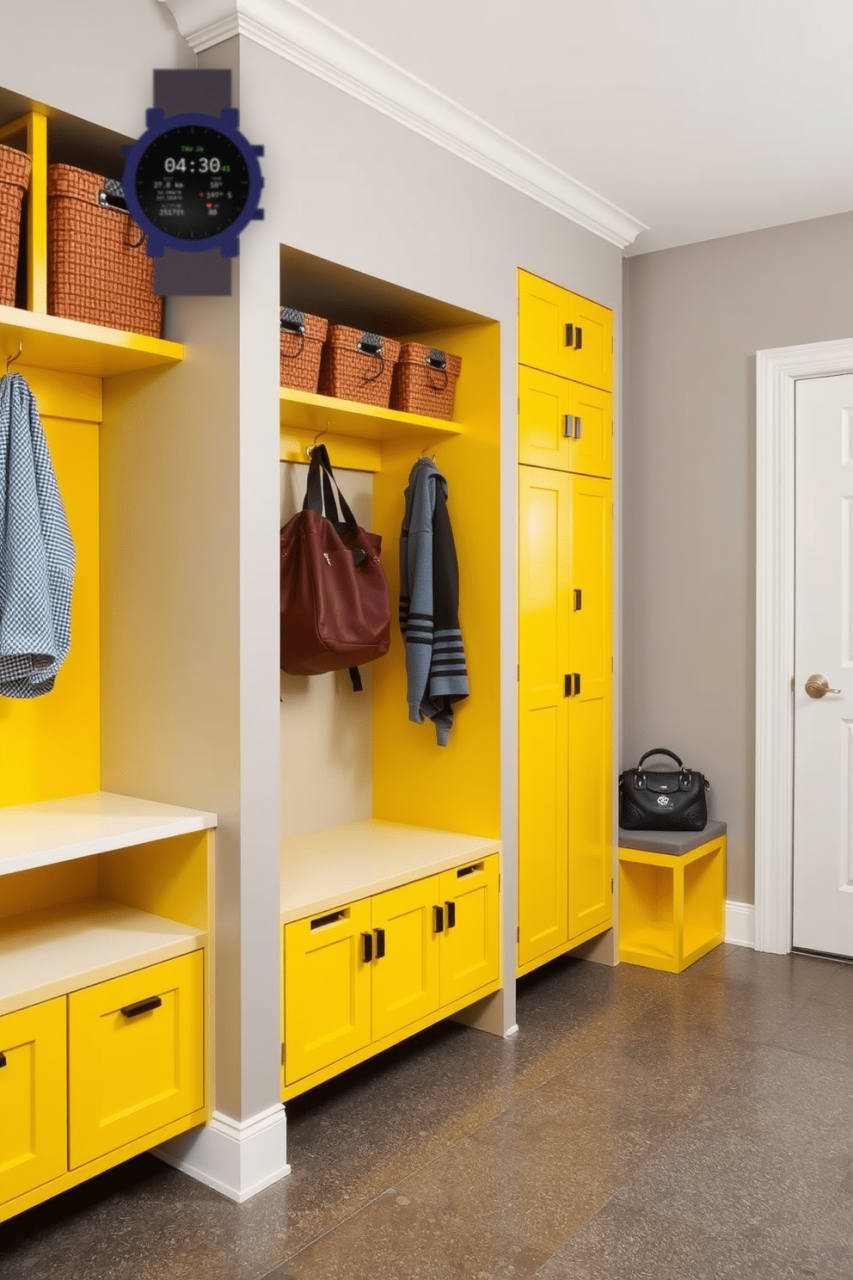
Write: 4:30
